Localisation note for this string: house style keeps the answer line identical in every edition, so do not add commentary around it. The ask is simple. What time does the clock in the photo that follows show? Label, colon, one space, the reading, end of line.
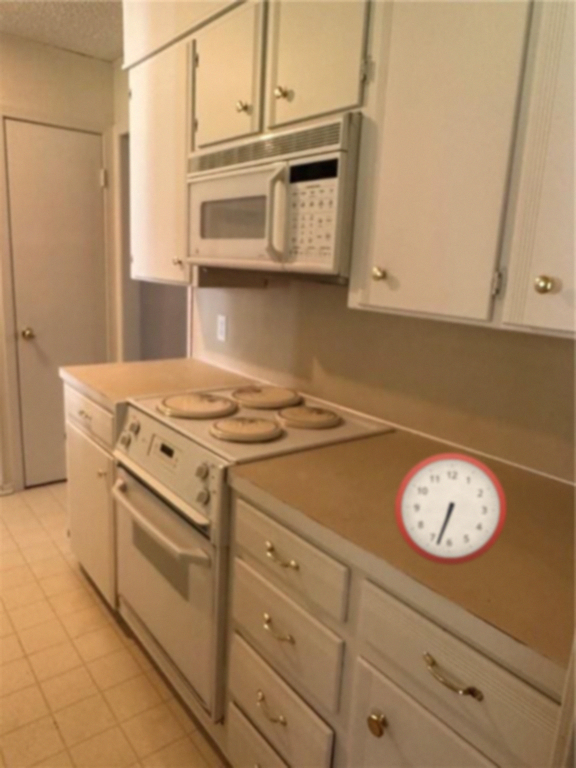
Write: 6:33
